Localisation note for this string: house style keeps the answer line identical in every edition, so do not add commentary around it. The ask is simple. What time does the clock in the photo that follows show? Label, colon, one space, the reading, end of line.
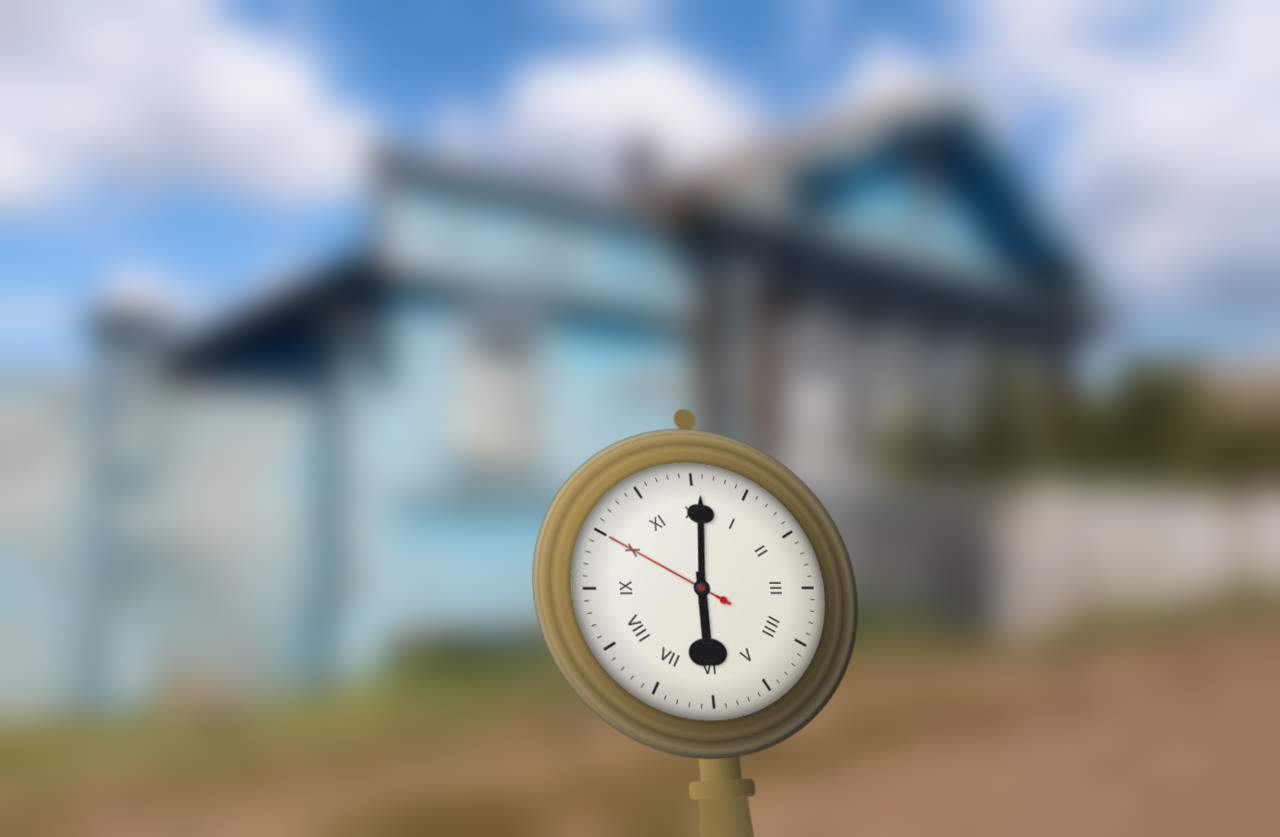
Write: 6:00:50
